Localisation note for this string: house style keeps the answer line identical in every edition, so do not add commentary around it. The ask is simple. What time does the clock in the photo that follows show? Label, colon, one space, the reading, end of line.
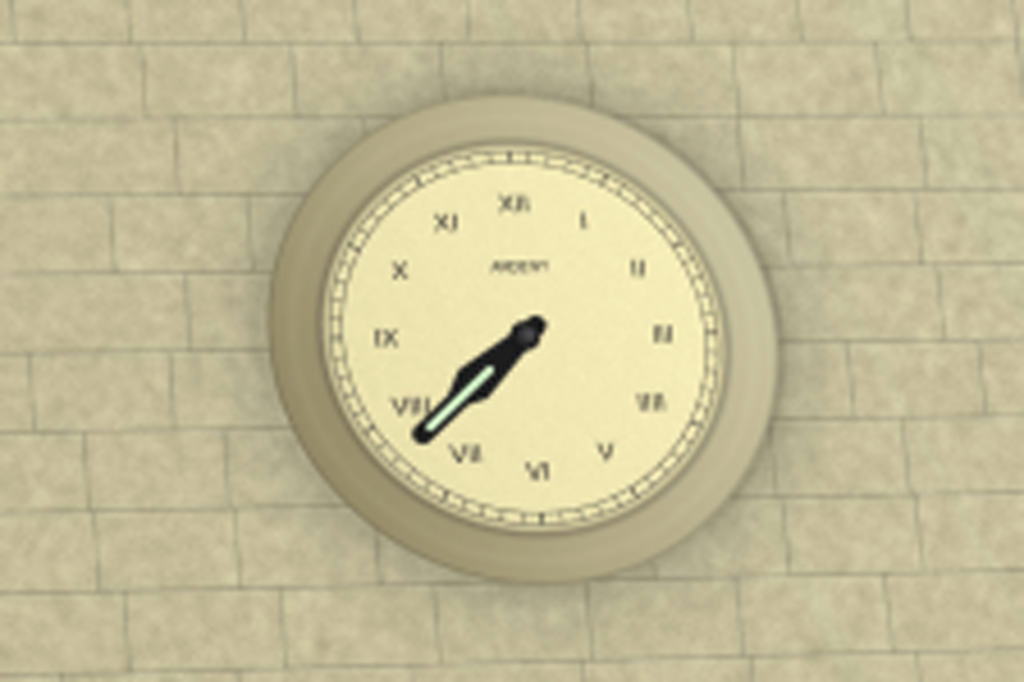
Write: 7:38
